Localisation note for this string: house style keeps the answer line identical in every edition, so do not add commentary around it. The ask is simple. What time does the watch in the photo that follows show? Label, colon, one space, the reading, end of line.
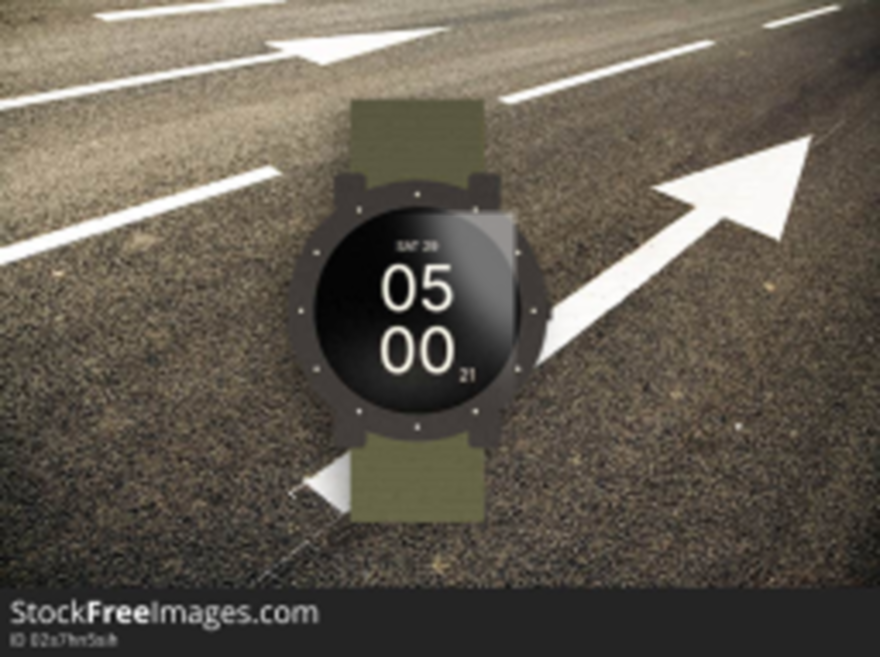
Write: 5:00
